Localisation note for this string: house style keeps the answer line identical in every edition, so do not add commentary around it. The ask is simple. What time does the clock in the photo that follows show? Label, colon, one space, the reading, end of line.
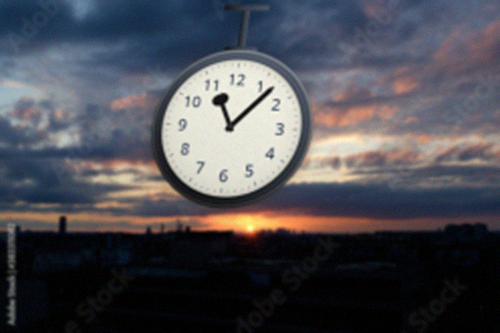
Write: 11:07
